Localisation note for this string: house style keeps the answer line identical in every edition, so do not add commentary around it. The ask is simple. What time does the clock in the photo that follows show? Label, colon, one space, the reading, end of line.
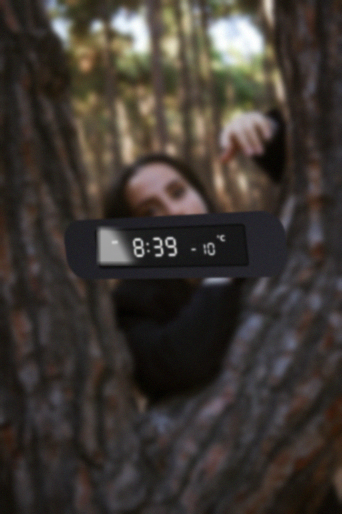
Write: 8:39
